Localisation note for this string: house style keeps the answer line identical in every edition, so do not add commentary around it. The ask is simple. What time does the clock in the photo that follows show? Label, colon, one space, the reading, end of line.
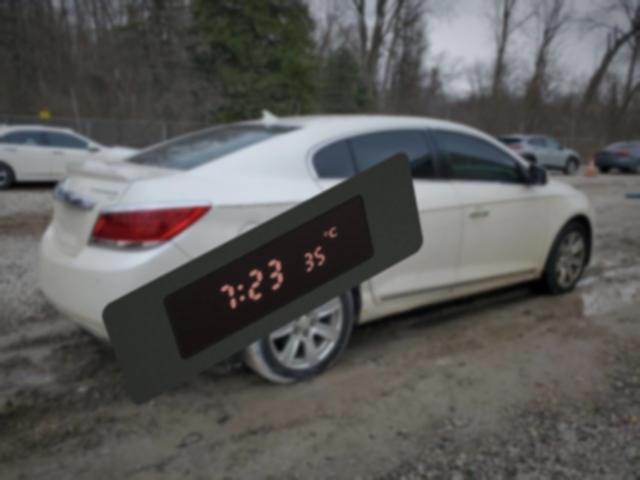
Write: 7:23
